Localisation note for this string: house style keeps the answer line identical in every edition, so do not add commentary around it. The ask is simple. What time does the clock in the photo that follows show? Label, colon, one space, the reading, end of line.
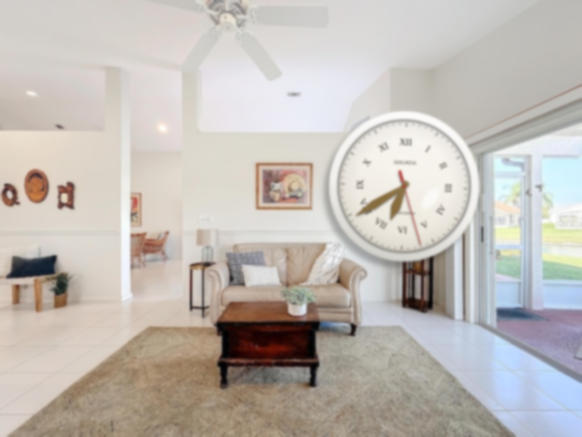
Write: 6:39:27
